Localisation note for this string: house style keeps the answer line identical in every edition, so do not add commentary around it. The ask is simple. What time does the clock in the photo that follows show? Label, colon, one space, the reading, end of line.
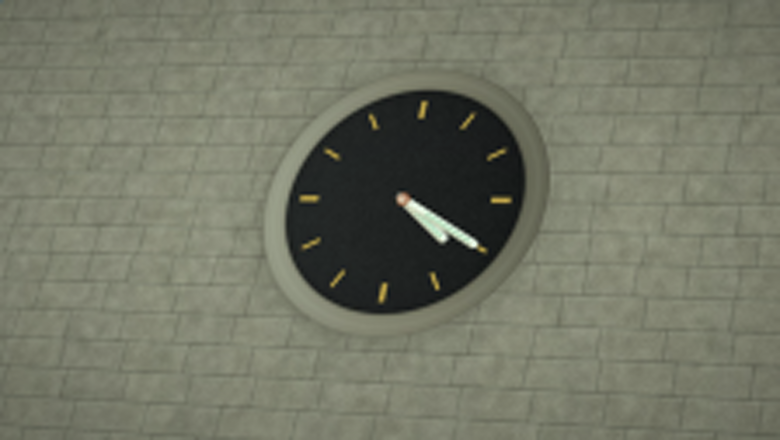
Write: 4:20
